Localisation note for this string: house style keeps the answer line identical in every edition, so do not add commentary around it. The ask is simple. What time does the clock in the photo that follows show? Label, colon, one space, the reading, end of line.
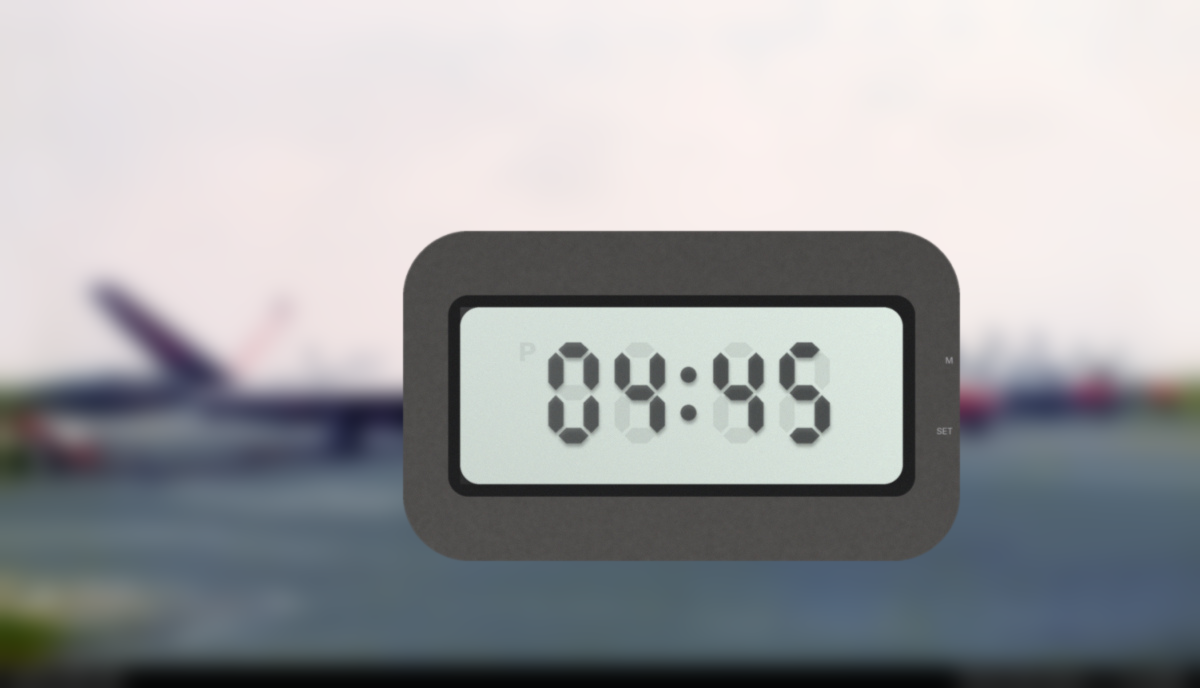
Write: 4:45
